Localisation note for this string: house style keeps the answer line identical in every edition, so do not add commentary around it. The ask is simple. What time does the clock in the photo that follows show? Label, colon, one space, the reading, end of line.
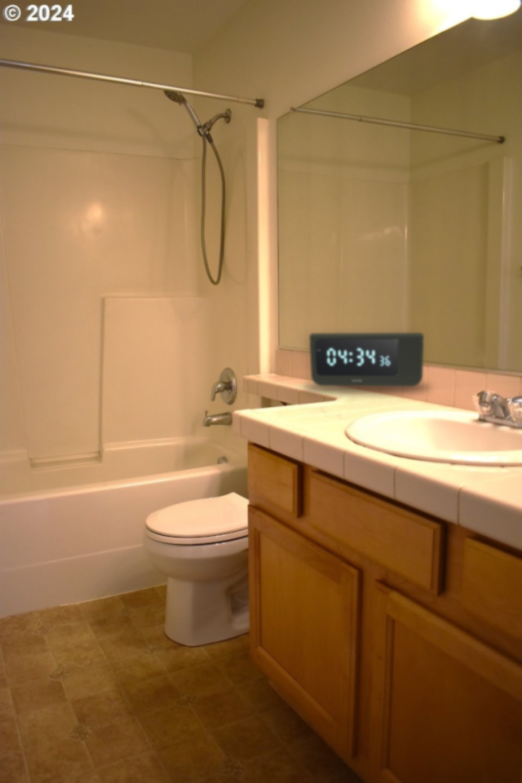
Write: 4:34
